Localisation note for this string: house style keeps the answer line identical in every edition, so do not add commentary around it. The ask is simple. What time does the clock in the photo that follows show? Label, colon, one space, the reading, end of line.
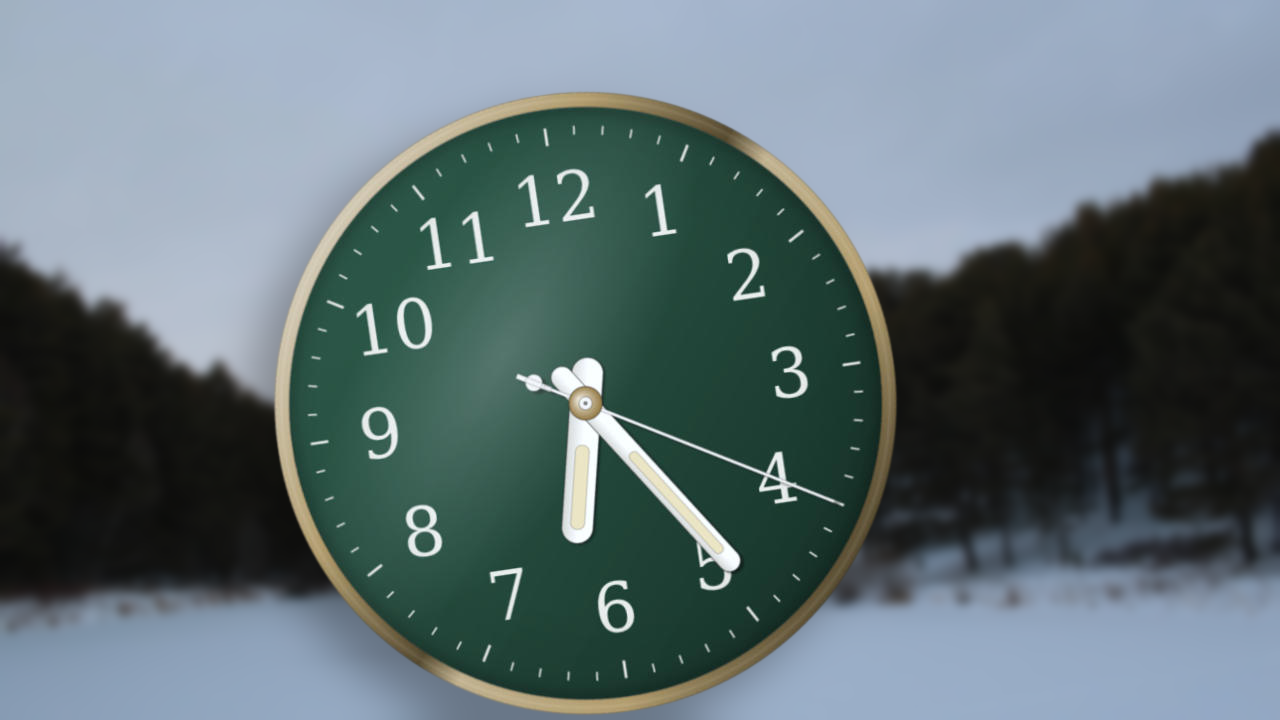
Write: 6:24:20
